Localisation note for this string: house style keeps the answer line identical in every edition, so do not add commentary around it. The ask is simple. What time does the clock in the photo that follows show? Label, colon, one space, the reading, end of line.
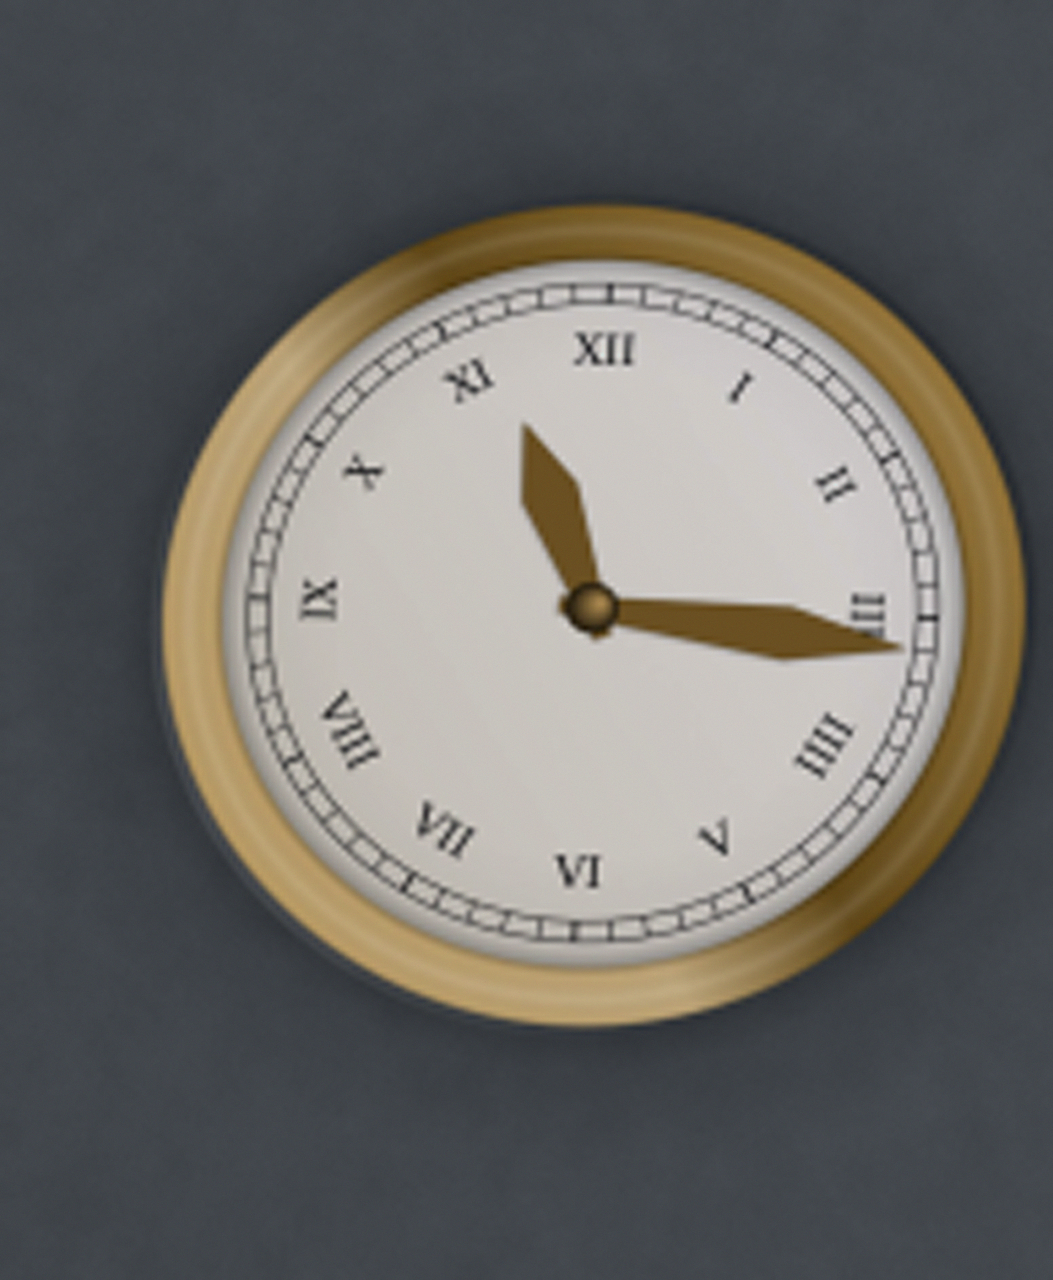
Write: 11:16
